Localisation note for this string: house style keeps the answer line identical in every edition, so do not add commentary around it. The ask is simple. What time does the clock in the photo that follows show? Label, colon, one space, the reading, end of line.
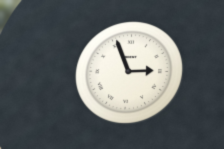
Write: 2:56
